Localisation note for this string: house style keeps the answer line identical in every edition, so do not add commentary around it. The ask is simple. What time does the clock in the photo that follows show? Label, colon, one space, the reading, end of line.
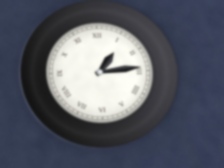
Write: 1:14
